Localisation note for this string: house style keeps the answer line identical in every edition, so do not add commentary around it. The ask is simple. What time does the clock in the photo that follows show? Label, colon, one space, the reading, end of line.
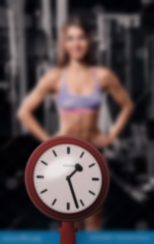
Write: 1:27
